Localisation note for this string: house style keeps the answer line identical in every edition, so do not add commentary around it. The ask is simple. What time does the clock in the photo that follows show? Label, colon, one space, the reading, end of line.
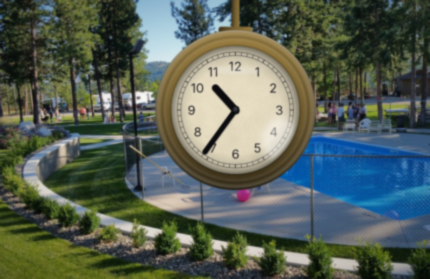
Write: 10:36
